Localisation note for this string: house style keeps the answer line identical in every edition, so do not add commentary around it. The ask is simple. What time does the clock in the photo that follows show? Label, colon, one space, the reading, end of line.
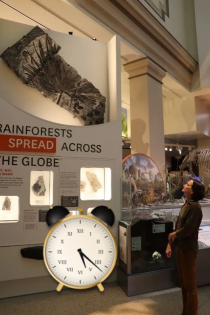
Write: 5:22
